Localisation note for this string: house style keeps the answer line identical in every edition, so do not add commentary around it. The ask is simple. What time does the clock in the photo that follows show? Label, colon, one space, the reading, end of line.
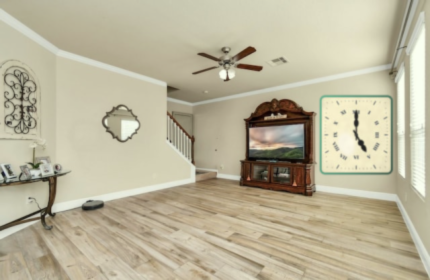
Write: 5:00
